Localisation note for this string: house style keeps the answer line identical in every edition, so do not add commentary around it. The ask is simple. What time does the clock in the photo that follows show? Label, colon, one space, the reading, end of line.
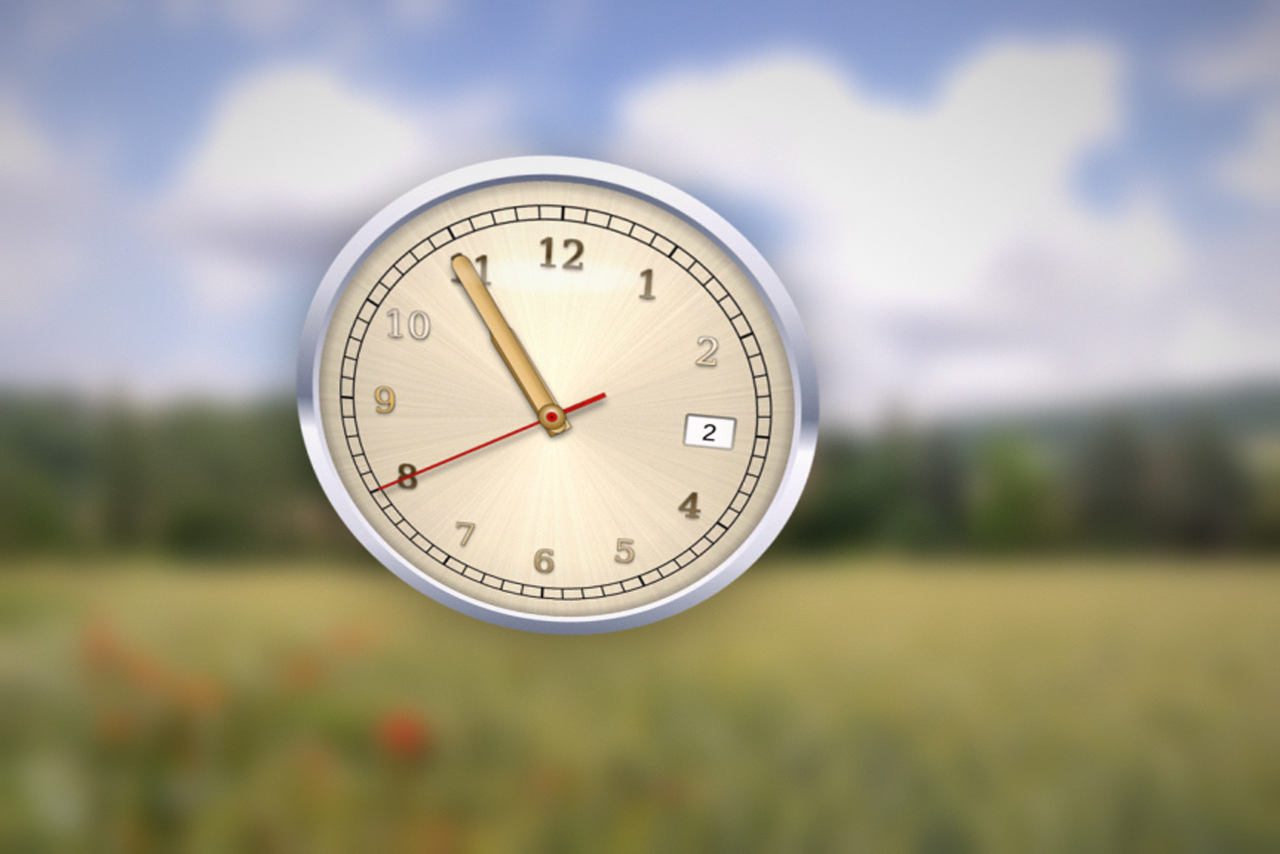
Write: 10:54:40
